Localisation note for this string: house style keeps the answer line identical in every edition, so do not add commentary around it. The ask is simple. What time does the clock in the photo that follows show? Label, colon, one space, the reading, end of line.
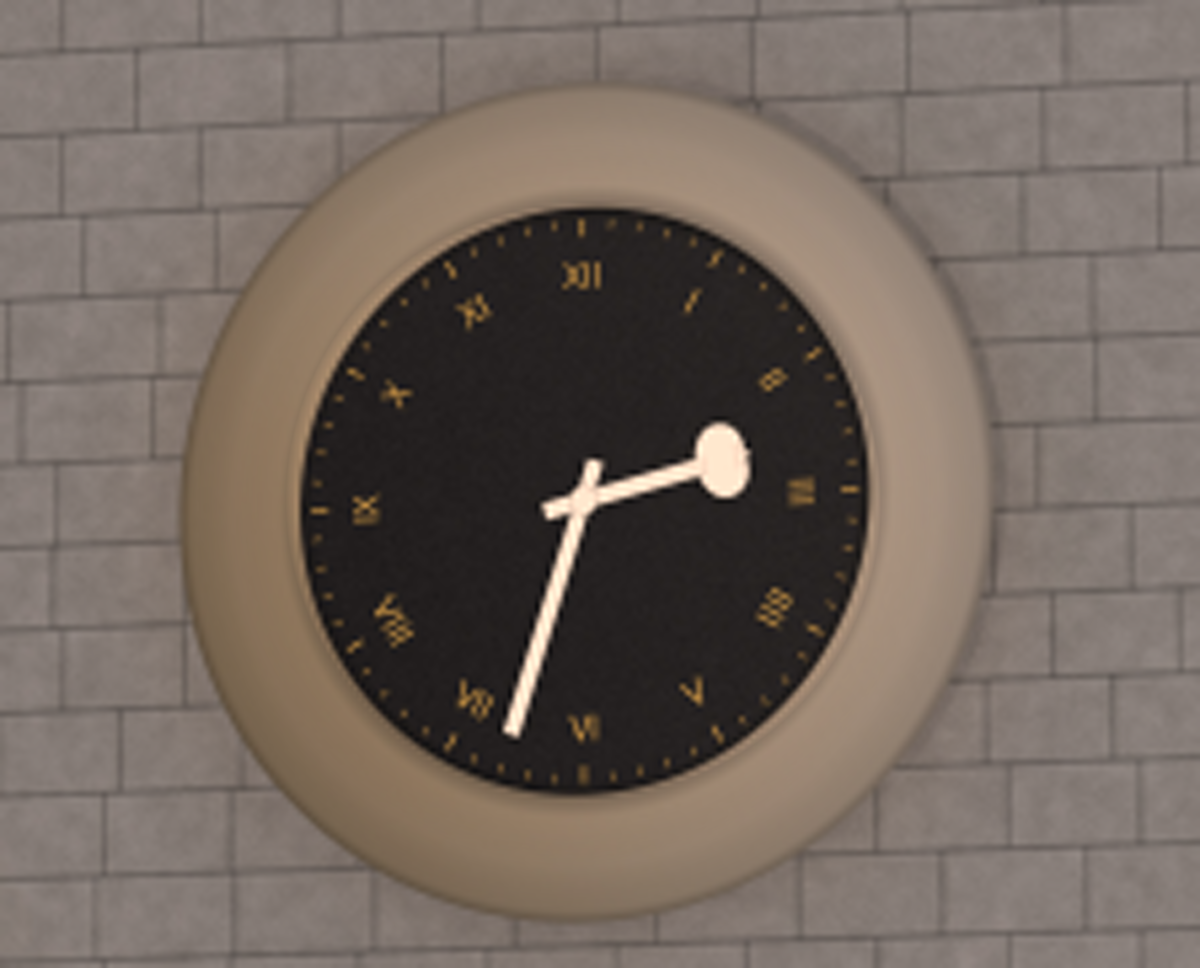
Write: 2:33
